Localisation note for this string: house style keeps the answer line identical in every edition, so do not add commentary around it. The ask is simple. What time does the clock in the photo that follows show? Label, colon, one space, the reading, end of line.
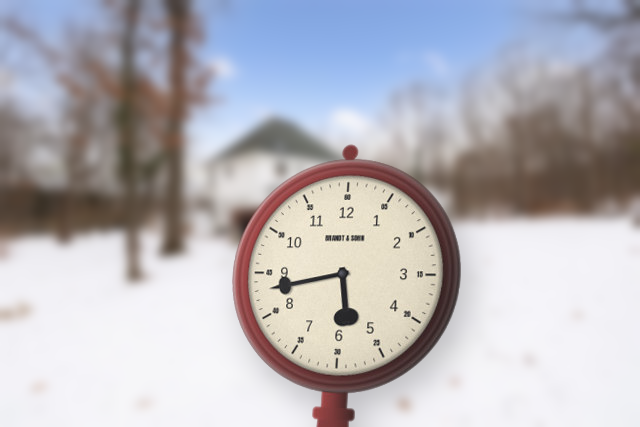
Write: 5:43
